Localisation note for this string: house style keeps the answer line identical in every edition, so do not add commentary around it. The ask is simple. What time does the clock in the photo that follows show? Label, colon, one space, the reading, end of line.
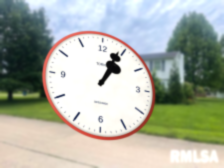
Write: 1:04
